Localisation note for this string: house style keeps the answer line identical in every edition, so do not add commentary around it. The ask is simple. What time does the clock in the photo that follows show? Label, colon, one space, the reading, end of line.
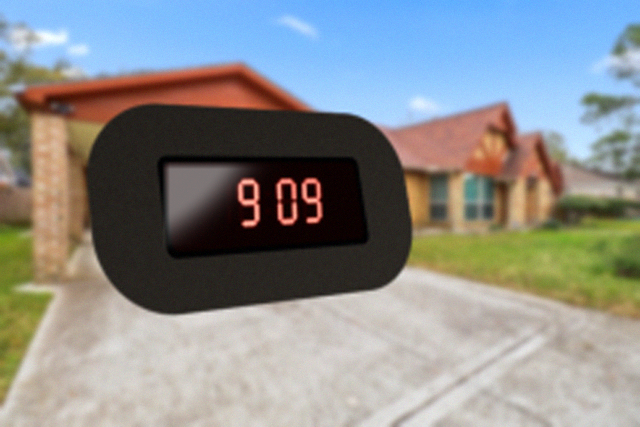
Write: 9:09
